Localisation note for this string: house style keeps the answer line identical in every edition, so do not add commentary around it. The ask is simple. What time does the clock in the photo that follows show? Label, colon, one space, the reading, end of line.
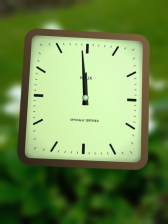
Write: 11:59
